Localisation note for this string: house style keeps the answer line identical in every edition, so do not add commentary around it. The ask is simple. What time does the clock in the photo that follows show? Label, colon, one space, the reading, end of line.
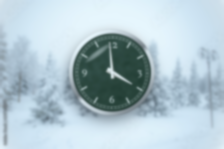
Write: 3:59
